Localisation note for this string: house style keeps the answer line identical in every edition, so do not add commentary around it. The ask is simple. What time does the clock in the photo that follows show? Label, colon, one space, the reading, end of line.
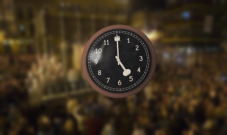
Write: 5:00
